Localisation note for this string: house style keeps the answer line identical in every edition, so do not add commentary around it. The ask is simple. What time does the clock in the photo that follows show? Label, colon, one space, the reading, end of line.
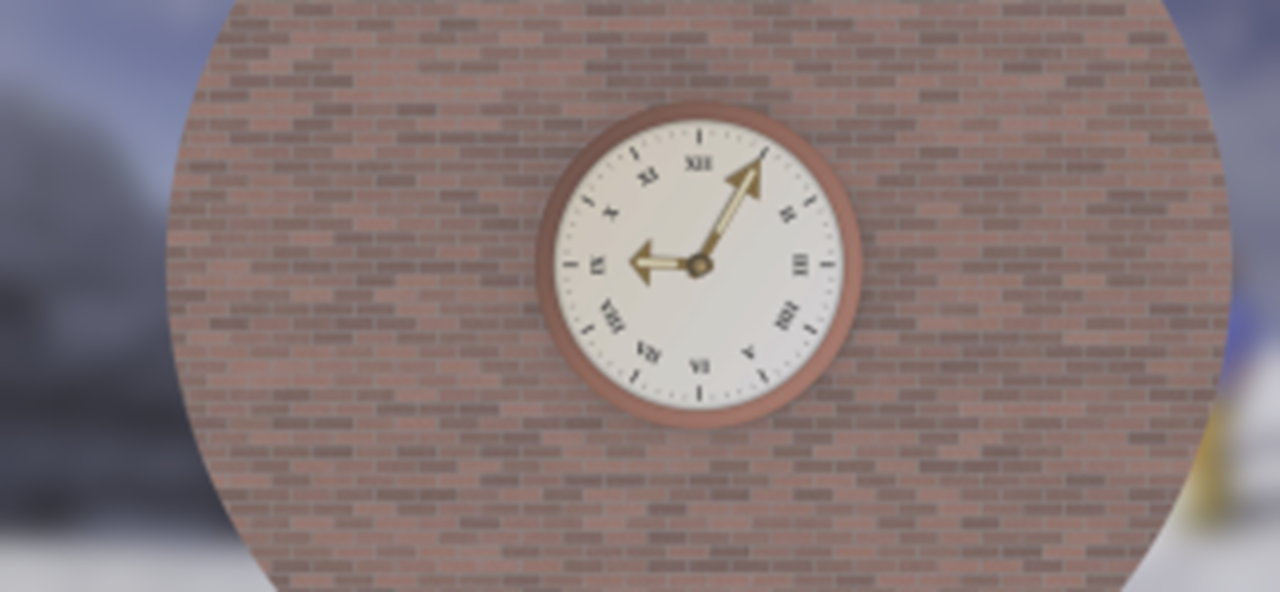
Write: 9:05
